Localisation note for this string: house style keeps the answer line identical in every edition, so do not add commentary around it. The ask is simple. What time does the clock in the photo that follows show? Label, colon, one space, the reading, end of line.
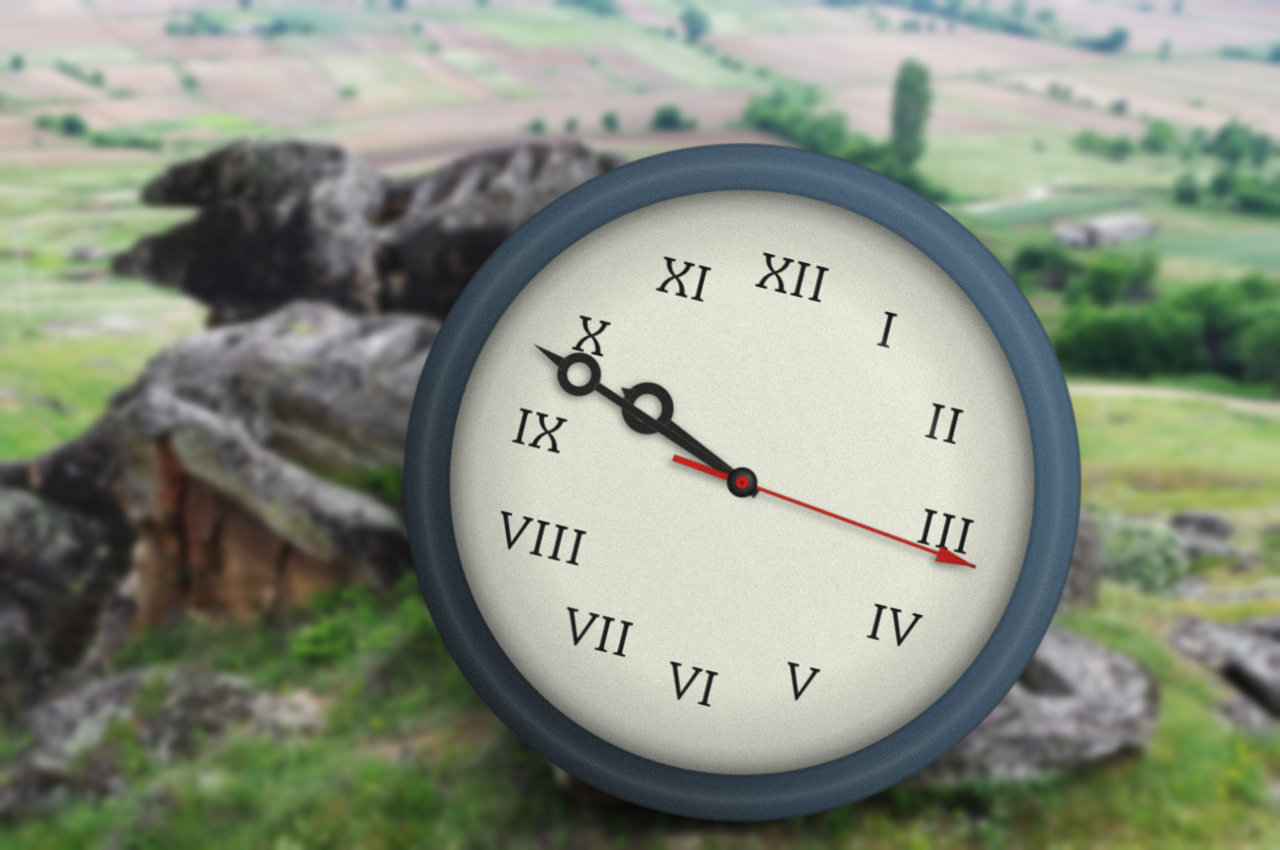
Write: 9:48:16
